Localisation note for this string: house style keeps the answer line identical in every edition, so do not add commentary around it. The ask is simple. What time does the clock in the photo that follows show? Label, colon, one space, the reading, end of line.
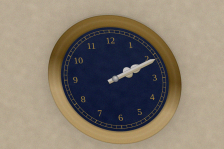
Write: 2:11
